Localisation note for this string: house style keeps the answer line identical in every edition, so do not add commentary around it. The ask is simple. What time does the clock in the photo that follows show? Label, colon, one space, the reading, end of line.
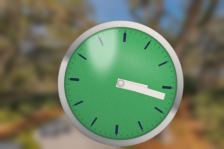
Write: 3:17
